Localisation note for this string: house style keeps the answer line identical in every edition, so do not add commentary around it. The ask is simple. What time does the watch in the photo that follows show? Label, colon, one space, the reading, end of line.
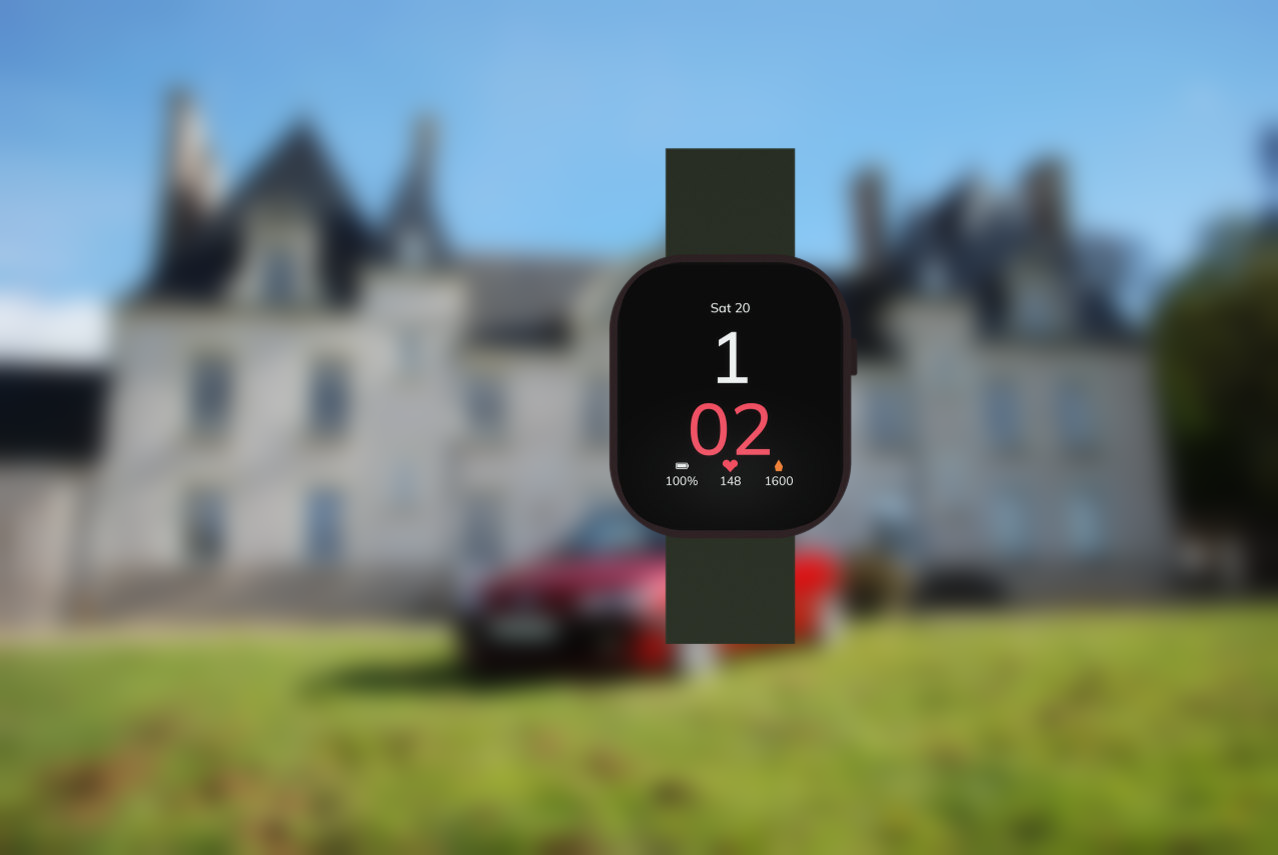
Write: 1:02
